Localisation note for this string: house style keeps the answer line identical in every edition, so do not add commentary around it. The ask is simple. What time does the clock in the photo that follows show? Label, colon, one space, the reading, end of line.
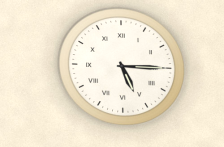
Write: 5:15
